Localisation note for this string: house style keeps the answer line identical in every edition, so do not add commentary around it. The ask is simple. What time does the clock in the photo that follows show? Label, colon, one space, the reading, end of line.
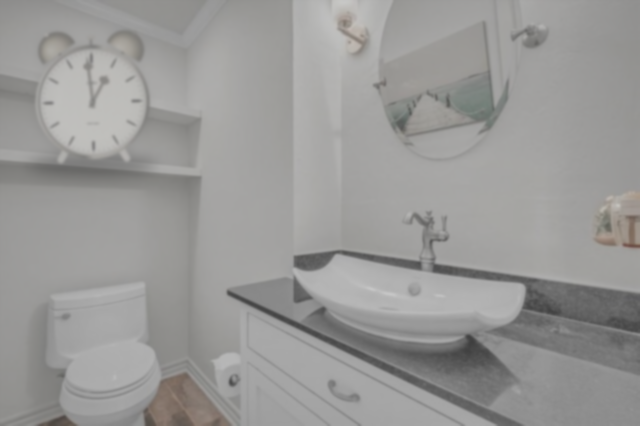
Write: 12:59
